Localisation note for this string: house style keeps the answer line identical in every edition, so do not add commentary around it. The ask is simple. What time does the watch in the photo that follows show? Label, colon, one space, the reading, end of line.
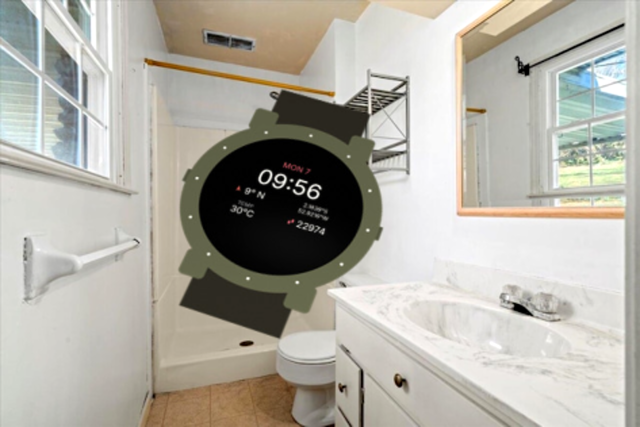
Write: 9:56
